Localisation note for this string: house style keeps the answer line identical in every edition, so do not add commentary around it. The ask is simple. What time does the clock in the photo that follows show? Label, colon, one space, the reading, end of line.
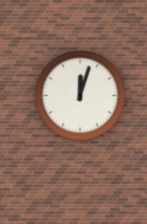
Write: 12:03
